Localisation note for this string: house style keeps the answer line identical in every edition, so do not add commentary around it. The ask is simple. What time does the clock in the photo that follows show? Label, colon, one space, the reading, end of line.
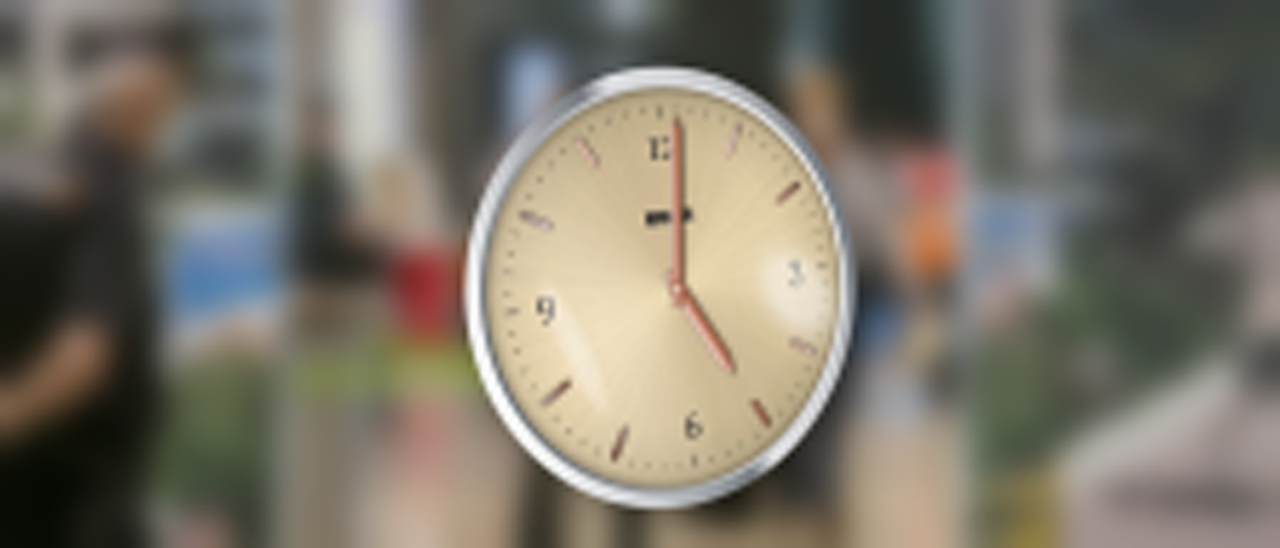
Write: 5:01
